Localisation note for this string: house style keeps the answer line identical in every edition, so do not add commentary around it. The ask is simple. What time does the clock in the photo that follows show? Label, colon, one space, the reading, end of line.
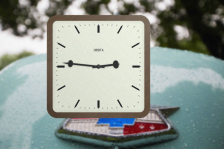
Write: 2:46
